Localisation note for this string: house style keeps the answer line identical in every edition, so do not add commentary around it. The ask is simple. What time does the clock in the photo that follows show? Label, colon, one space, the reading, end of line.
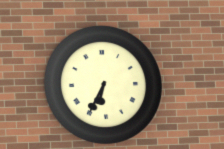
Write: 6:35
